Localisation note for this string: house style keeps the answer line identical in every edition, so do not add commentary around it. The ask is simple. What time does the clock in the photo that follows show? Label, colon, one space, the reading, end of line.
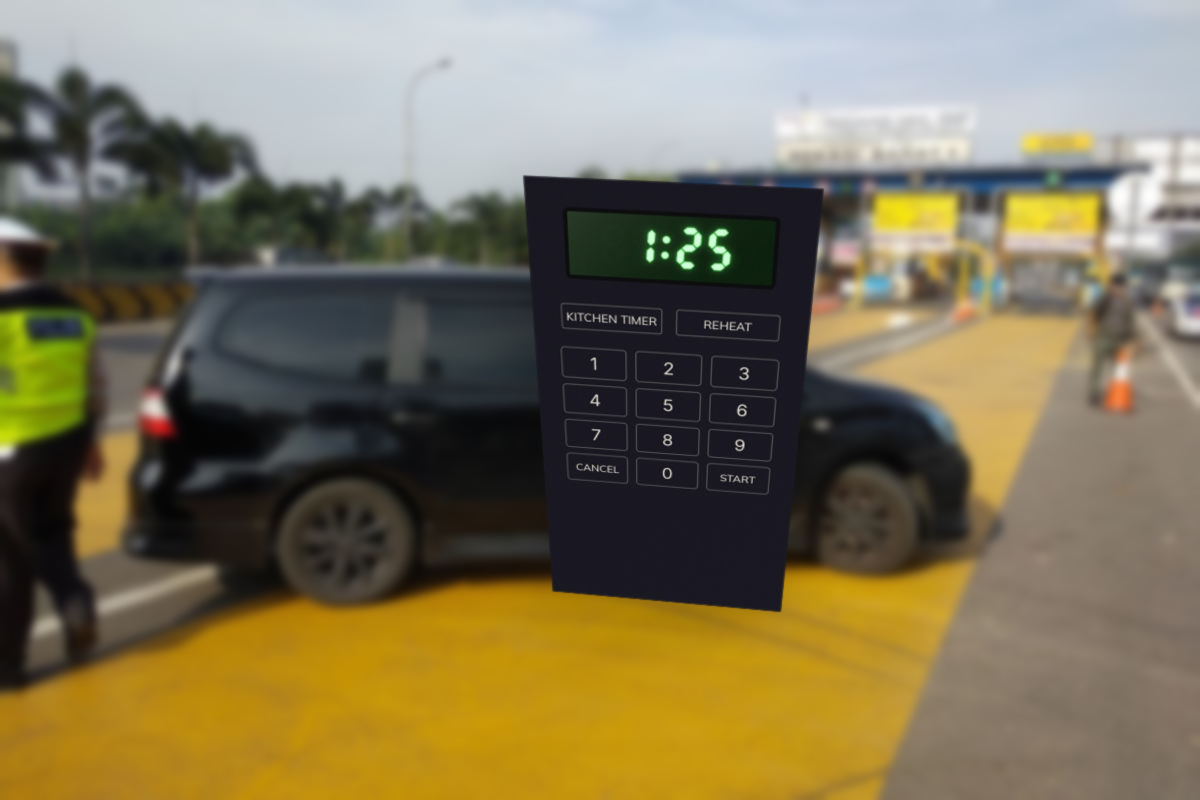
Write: 1:25
